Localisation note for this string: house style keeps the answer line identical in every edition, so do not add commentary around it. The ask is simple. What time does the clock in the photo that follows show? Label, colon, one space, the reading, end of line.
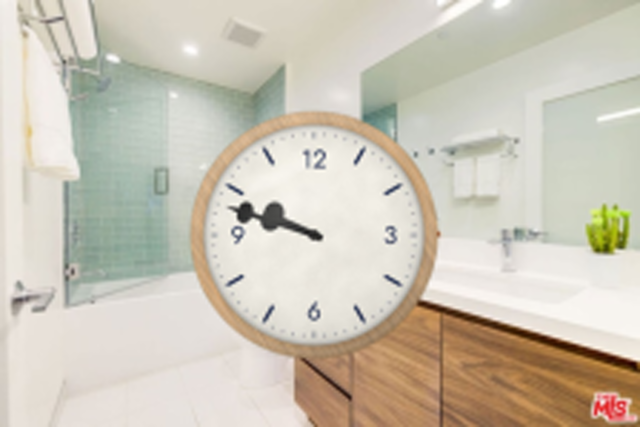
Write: 9:48
